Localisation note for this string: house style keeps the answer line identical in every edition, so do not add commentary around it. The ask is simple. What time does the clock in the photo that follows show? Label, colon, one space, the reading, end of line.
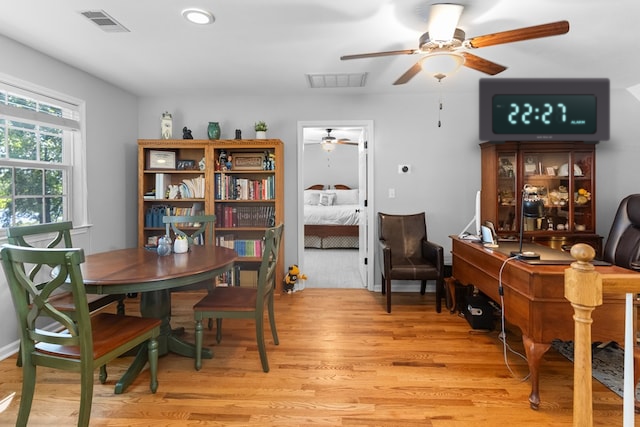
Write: 22:27
